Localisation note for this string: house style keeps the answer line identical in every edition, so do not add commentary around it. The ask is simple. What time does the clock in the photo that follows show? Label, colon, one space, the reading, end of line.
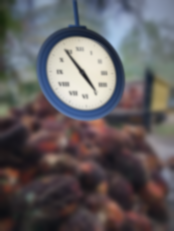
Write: 4:54
